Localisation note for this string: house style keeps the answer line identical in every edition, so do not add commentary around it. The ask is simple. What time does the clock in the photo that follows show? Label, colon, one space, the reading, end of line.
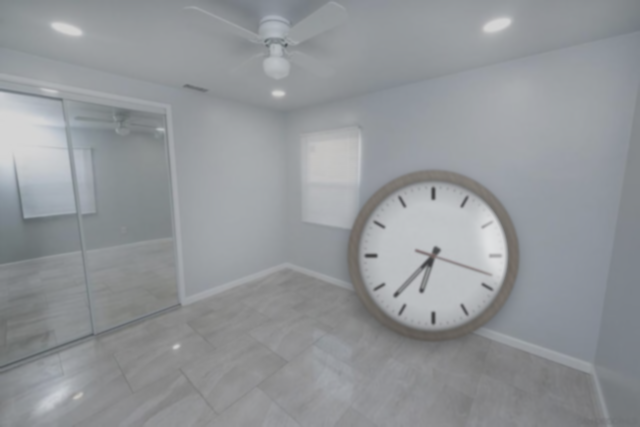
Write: 6:37:18
